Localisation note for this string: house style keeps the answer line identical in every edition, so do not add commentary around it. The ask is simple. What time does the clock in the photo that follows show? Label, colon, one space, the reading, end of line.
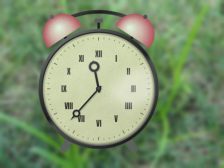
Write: 11:37
